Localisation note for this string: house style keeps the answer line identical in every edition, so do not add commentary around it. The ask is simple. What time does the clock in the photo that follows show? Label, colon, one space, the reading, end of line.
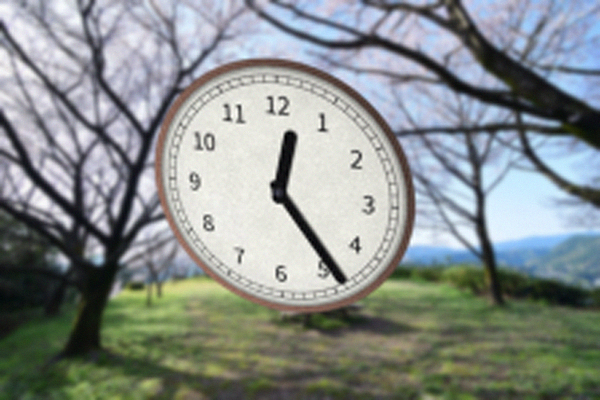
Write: 12:24
